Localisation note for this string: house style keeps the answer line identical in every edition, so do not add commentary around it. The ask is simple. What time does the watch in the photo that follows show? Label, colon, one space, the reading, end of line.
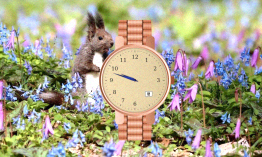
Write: 9:48
